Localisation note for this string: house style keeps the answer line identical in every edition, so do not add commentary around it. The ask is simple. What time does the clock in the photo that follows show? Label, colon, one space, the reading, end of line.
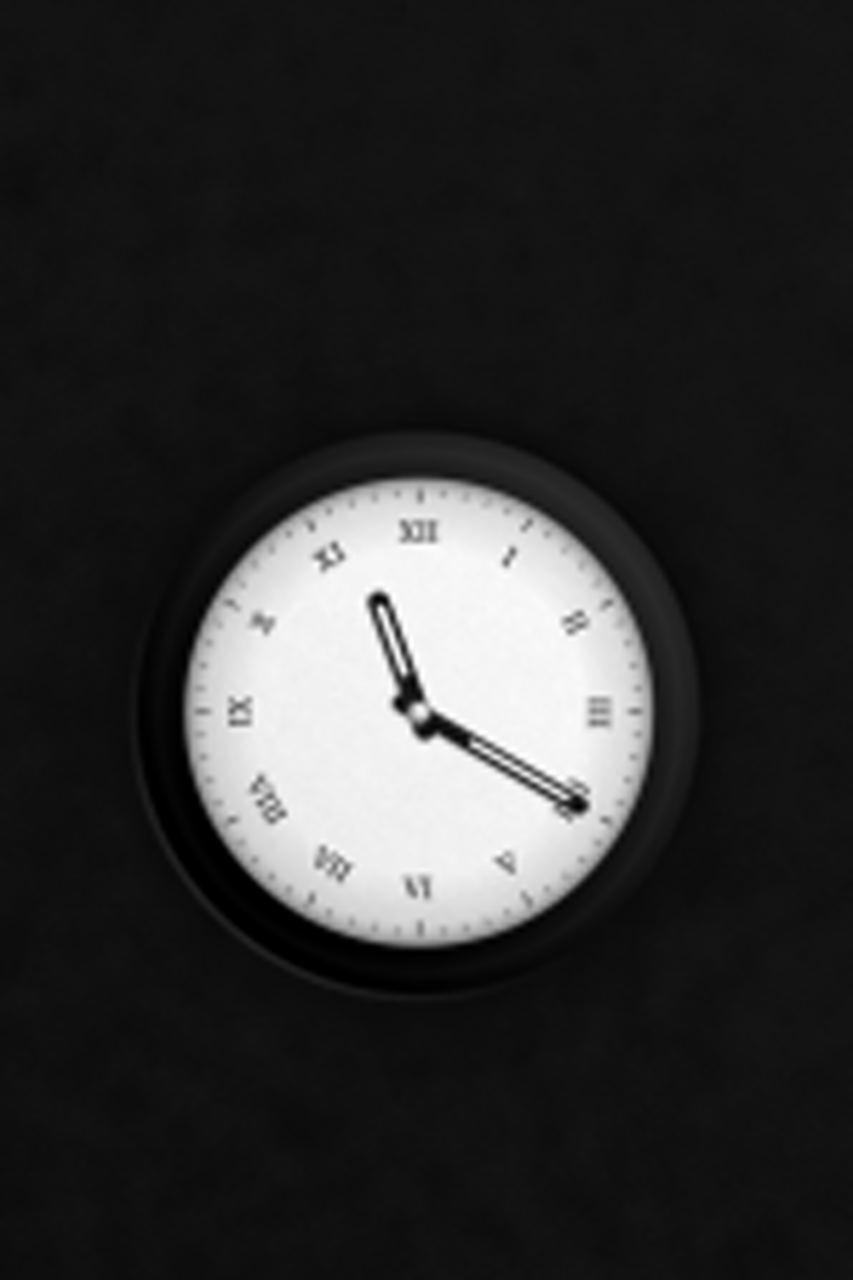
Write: 11:20
